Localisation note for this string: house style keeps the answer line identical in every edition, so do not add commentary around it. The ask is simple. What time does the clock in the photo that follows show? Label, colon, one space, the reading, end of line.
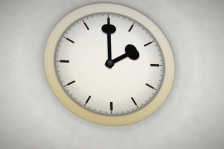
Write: 2:00
